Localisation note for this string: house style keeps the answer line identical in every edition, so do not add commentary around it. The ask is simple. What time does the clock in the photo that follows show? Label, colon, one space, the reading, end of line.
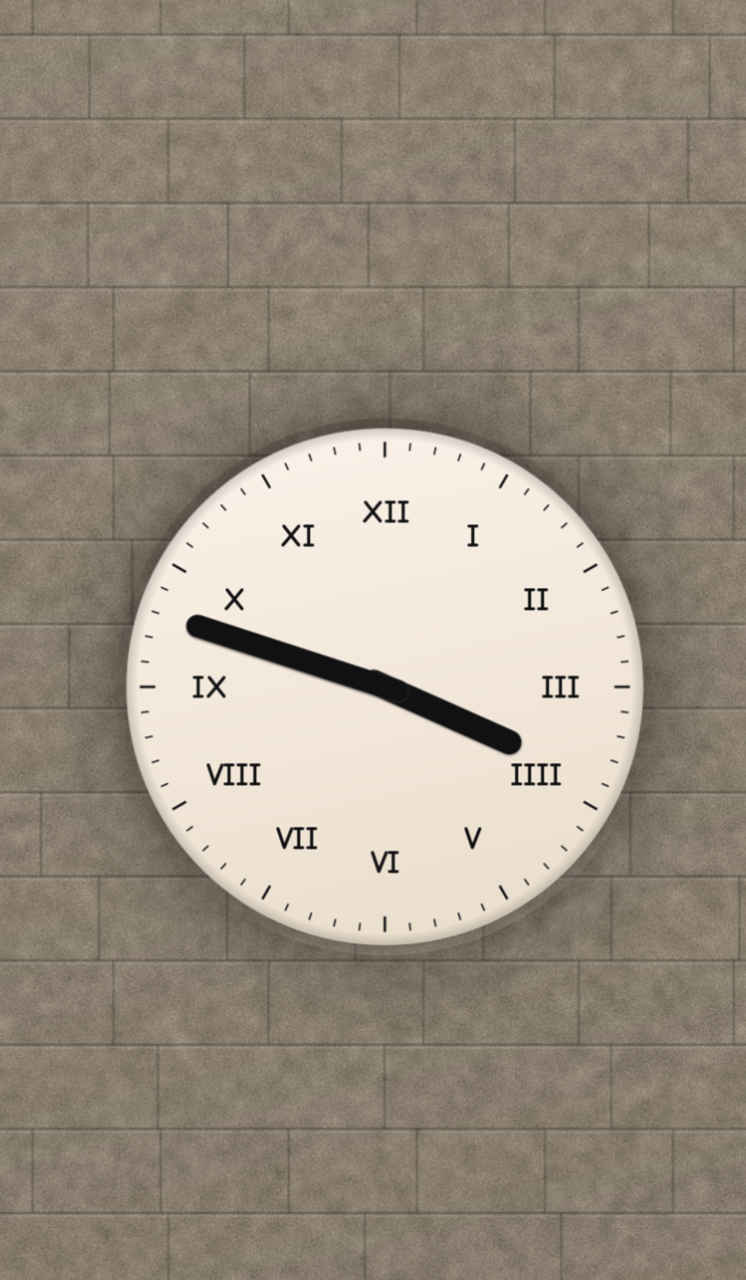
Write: 3:48
